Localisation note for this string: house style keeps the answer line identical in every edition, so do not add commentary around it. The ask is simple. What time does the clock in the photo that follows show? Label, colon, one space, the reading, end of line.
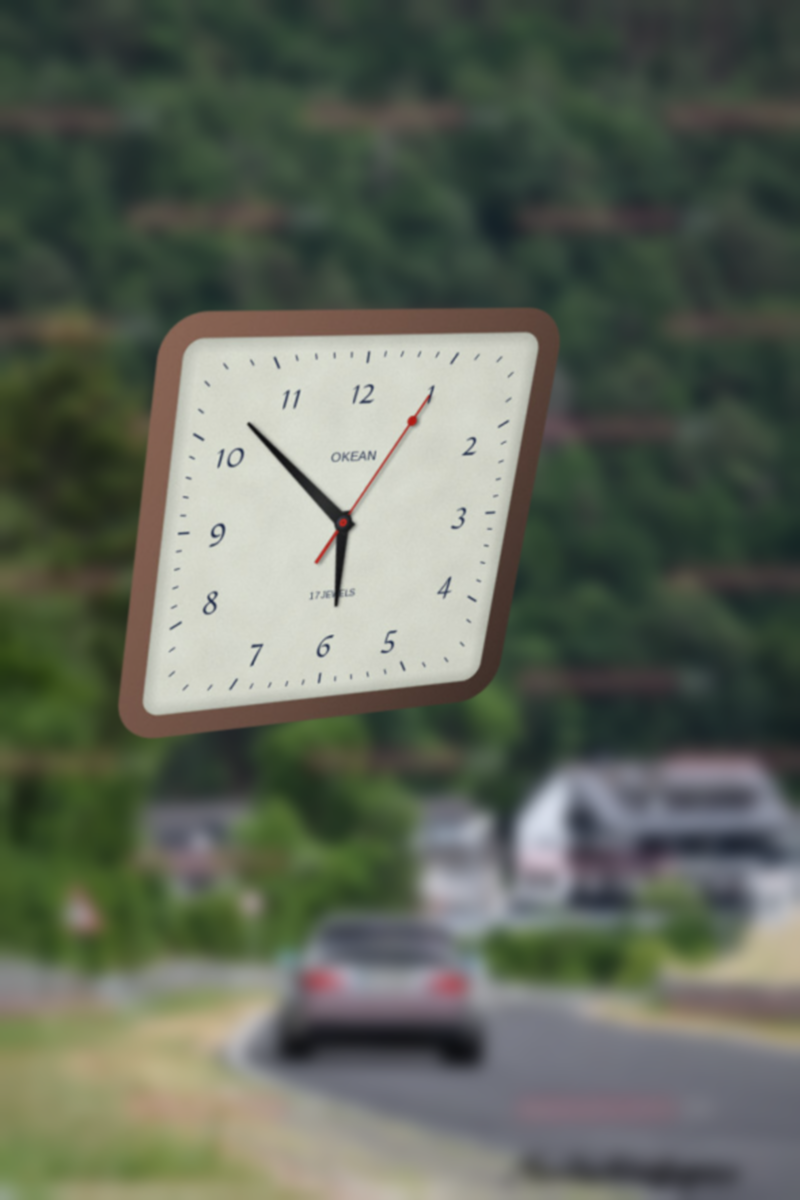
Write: 5:52:05
